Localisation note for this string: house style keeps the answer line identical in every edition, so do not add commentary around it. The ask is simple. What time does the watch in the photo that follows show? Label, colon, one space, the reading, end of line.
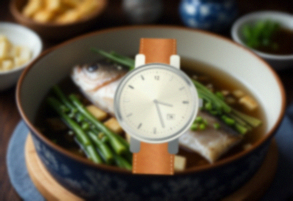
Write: 3:27
